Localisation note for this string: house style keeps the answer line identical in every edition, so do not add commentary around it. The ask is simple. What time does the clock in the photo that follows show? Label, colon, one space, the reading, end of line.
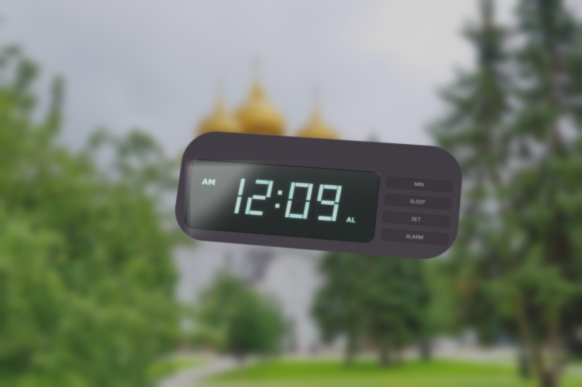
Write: 12:09
